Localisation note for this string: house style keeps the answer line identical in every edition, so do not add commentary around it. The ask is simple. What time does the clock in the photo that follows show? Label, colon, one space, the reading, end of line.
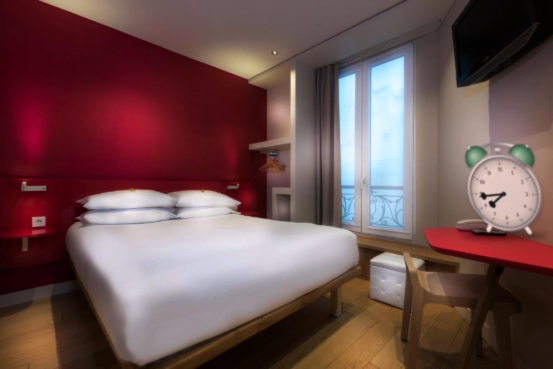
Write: 7:44
